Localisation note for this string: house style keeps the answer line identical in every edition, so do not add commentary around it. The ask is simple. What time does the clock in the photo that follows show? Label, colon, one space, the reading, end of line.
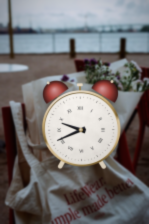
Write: 9:41
